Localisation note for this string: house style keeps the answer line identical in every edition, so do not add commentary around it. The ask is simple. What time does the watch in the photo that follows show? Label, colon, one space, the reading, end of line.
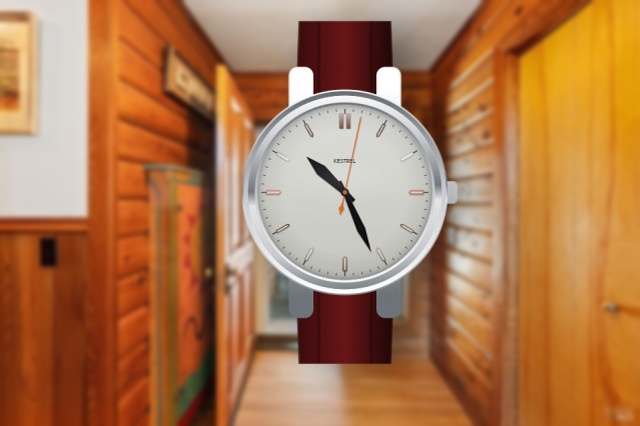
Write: 10:26:02
